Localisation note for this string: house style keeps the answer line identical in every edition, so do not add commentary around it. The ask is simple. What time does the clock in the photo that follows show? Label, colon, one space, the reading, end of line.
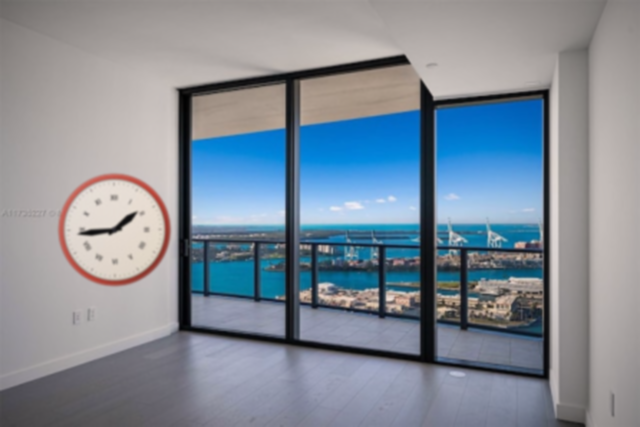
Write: 1:44
